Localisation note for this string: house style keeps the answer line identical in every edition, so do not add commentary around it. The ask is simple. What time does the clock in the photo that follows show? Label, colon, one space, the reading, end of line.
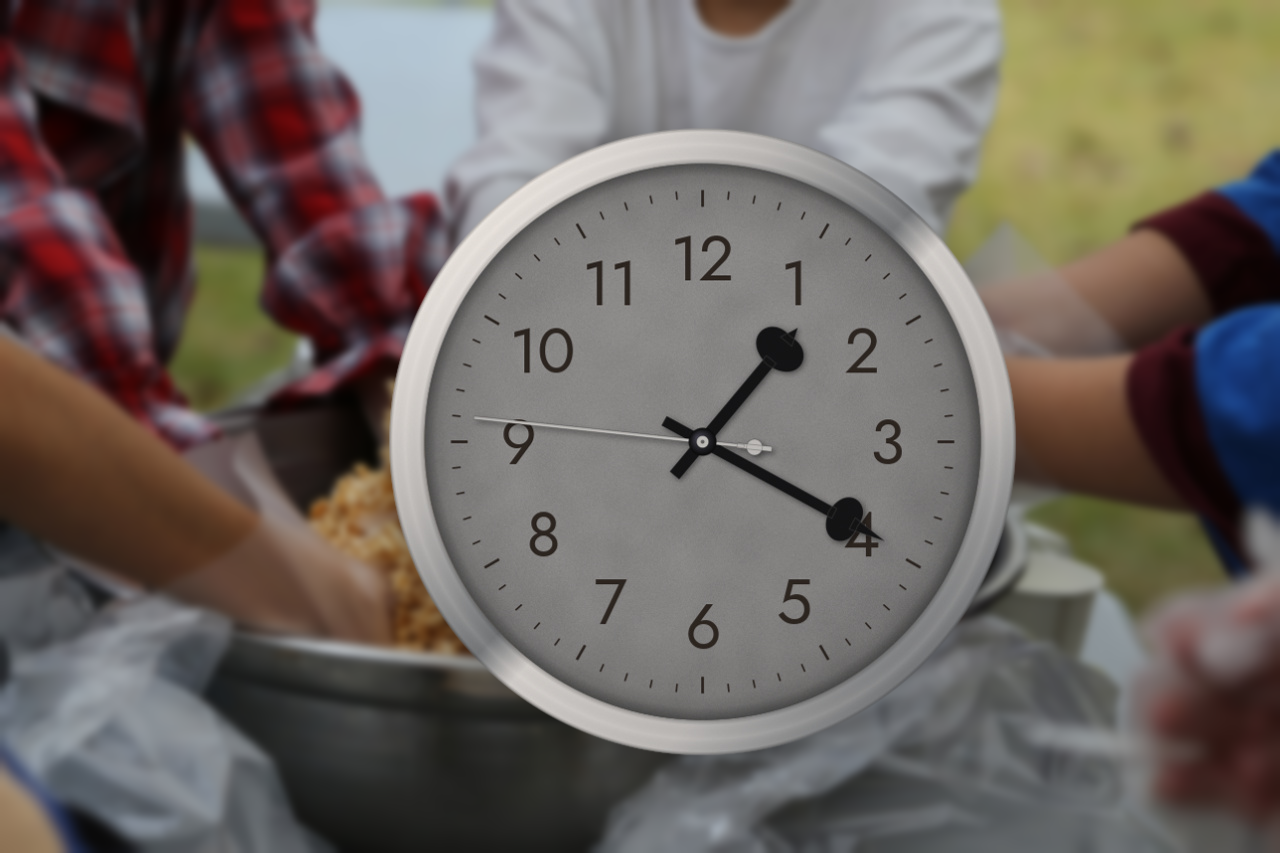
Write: 1:19:46
